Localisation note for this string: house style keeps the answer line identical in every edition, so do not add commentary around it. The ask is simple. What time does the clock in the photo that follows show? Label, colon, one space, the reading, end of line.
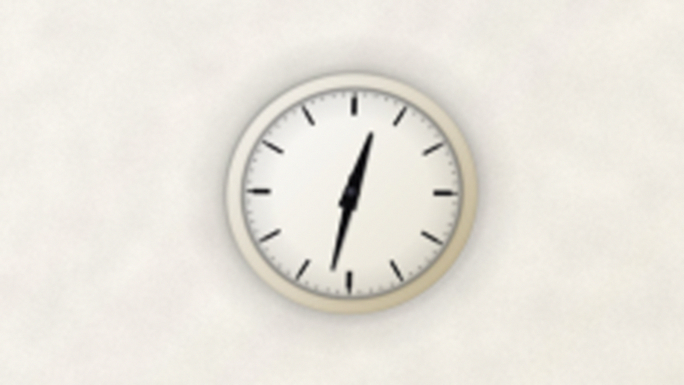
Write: 12:32
